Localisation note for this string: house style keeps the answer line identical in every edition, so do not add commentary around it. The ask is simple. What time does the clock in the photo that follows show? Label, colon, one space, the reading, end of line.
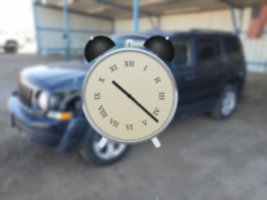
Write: 10:22
